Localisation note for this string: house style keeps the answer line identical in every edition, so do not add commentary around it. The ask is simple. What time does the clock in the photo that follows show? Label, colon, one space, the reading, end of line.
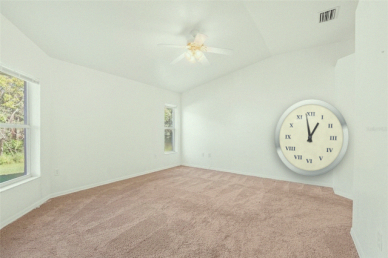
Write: 12:58
